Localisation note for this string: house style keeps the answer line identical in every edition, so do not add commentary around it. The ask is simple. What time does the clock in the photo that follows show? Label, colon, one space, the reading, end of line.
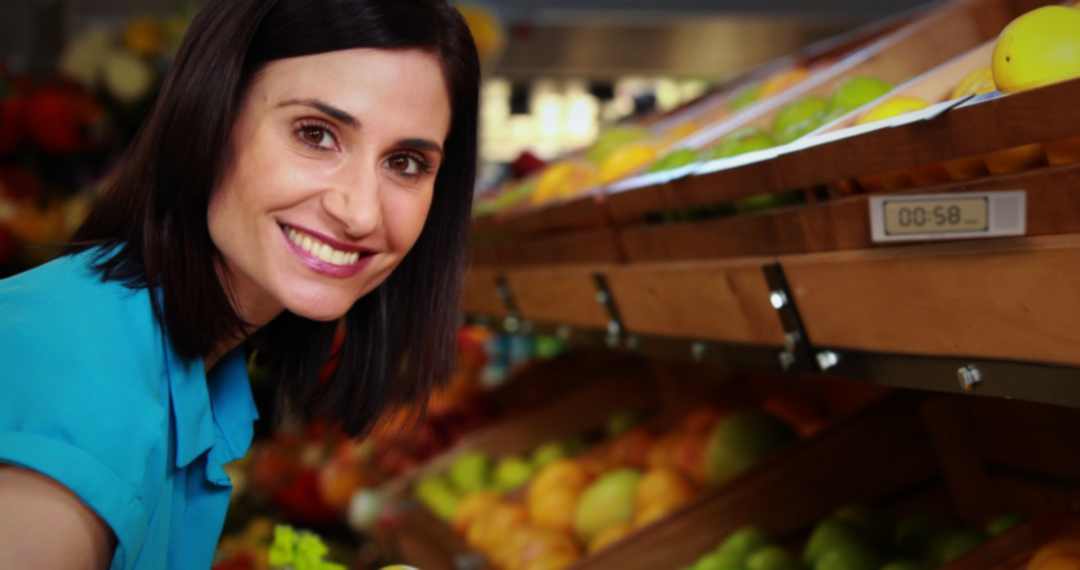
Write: 0:58
